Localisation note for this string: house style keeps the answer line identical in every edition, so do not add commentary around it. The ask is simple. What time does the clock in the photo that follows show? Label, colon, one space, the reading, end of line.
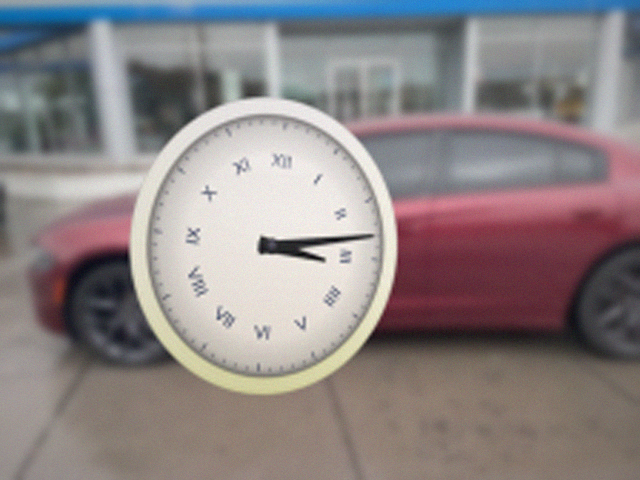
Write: 3:13
